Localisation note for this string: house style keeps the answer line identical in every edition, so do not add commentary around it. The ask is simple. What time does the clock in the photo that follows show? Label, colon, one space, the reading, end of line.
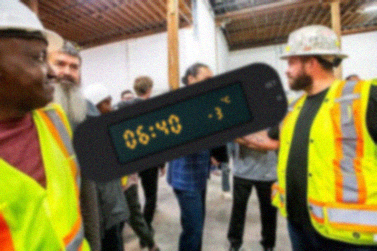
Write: 6:40
